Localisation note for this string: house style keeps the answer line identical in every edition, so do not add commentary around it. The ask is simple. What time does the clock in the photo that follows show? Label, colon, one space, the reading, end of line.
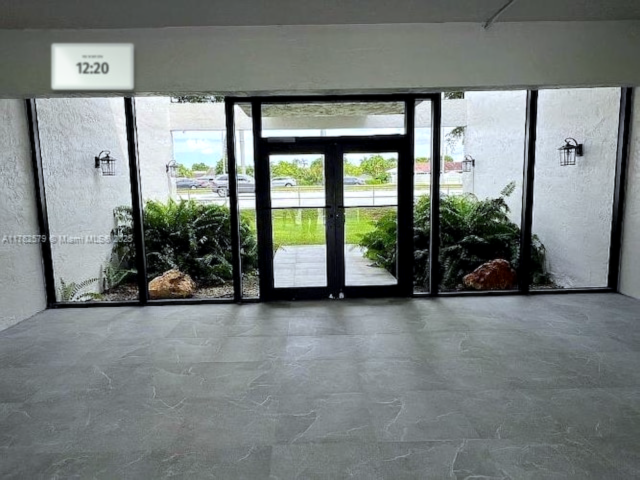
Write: 12:20
